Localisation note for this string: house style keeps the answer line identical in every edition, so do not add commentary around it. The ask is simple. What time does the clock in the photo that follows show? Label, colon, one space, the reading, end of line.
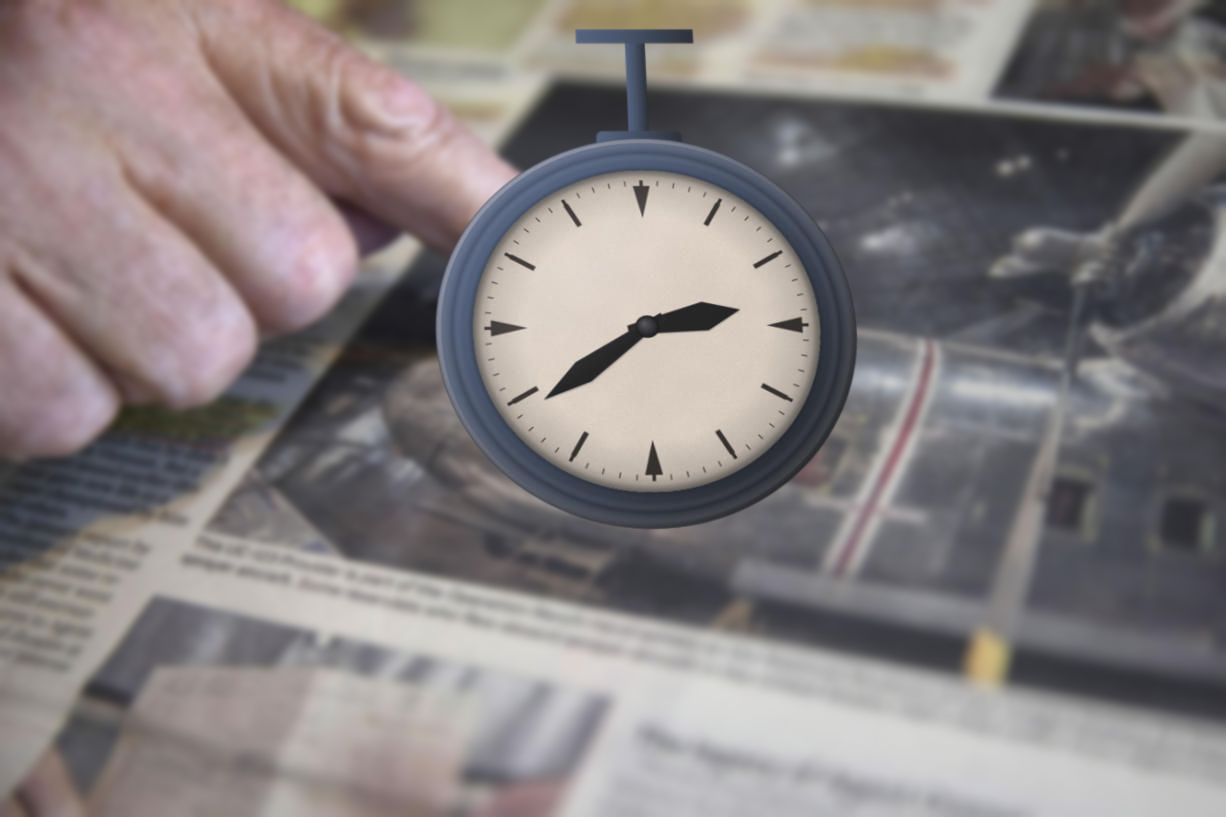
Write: 2:39
